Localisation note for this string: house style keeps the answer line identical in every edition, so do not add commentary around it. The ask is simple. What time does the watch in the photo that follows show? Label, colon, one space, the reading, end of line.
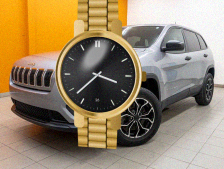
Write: 3:38
